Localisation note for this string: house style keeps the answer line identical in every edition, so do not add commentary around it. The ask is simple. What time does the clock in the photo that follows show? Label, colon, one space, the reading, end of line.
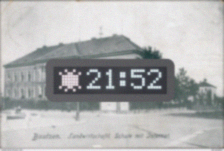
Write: 21:52
